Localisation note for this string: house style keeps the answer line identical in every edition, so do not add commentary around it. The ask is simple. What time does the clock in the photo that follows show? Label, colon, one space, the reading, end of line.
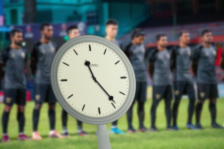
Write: 11:24
